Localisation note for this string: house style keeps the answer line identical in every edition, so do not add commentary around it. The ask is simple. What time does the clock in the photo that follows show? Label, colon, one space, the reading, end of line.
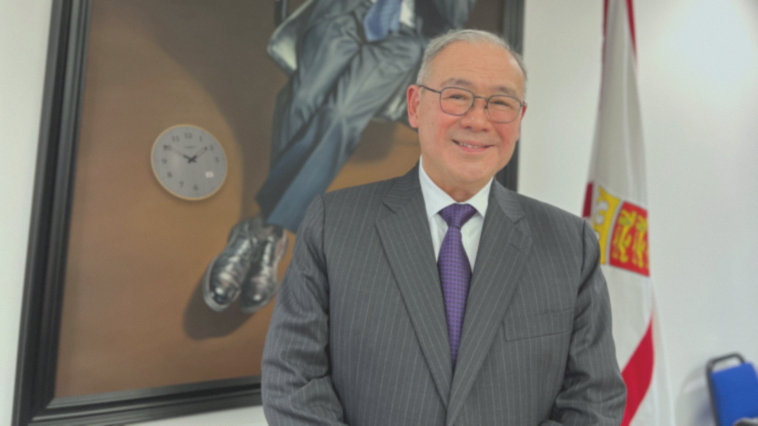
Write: 1:50
